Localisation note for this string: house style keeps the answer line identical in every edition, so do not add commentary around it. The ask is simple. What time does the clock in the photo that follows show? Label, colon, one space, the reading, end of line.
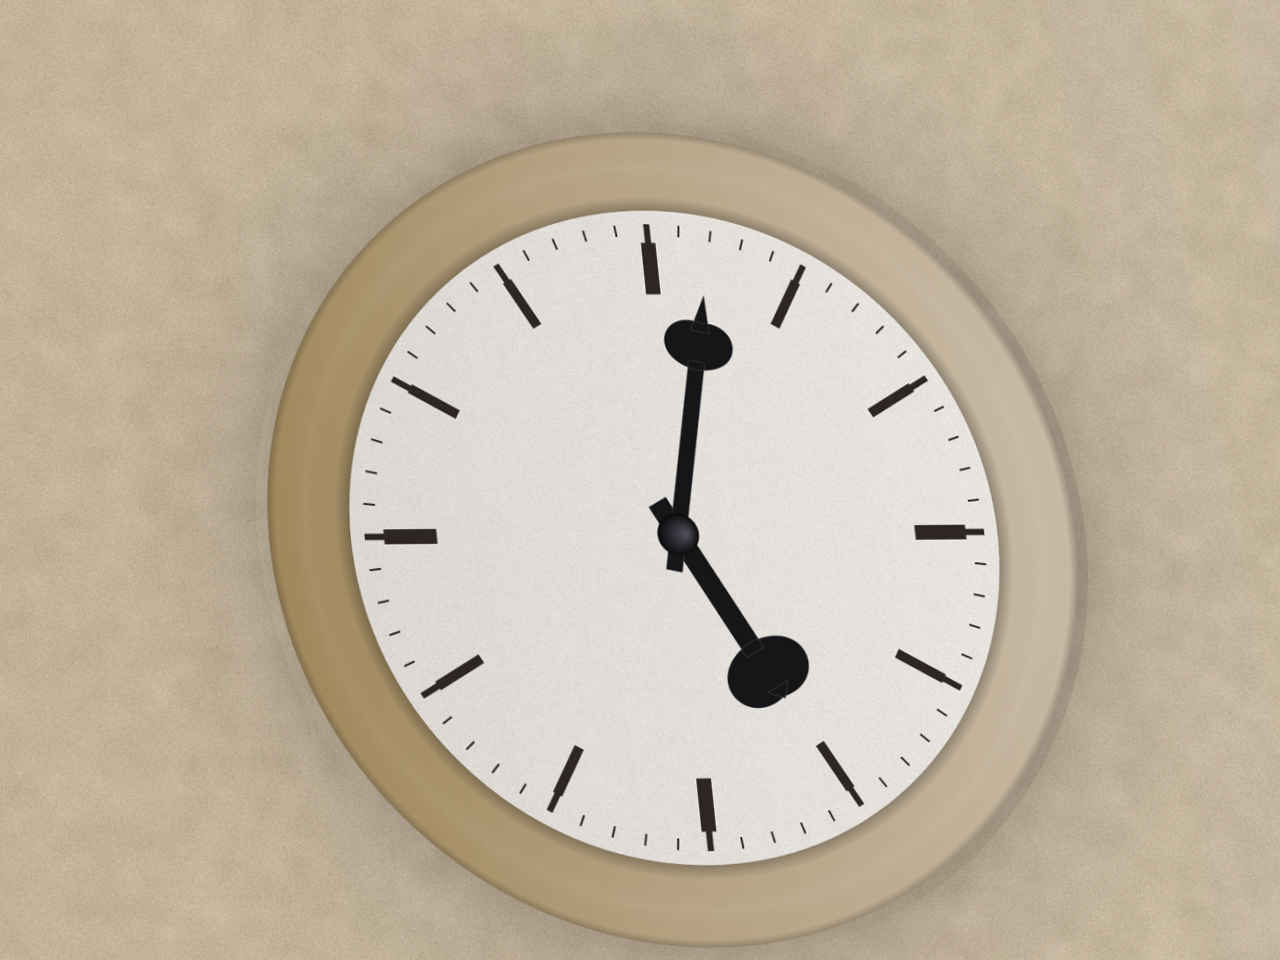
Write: 5:02
